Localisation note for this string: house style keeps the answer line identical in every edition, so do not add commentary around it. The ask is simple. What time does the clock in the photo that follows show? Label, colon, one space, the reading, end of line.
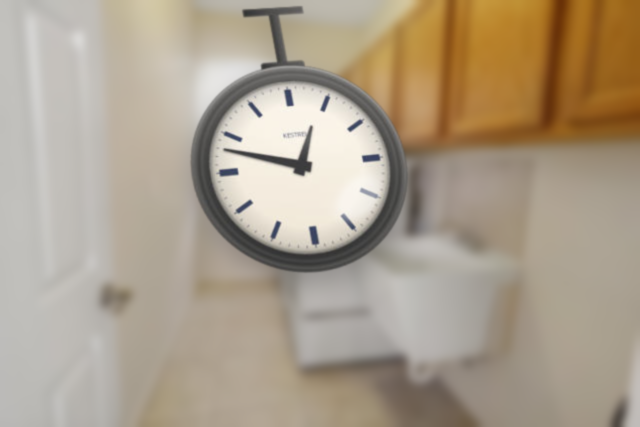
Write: 12:48
